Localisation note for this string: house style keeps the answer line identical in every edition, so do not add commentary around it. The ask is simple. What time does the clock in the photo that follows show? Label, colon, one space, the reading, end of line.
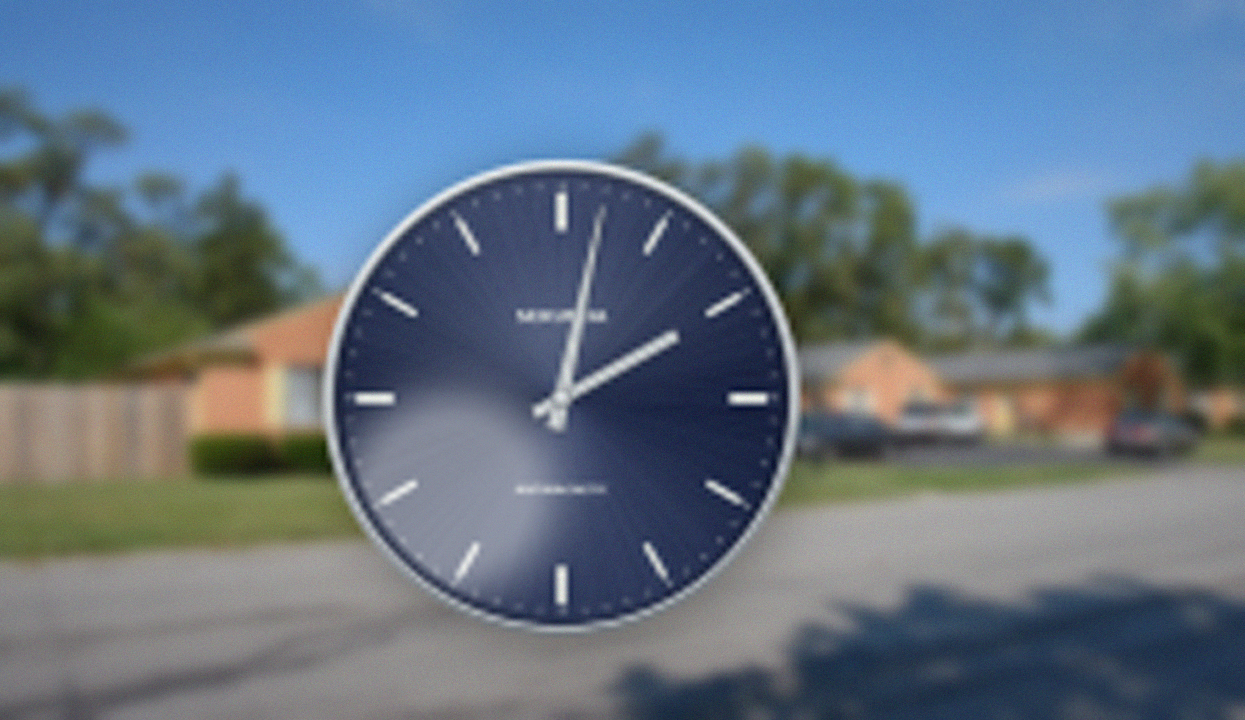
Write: 2:02
